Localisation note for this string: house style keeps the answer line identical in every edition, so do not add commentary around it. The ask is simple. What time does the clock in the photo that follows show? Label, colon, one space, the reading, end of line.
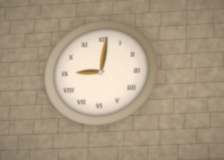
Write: 9:01
